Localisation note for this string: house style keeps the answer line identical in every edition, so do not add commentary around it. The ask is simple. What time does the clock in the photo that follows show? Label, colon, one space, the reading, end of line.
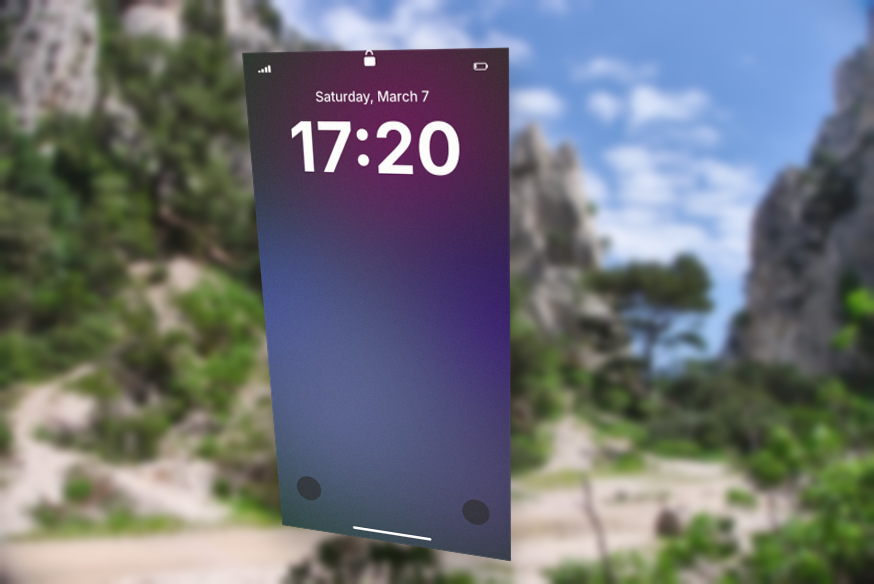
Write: 17:20
